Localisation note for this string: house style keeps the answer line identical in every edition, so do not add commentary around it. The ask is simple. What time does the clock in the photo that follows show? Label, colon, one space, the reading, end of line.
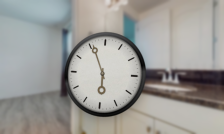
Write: 5:56
